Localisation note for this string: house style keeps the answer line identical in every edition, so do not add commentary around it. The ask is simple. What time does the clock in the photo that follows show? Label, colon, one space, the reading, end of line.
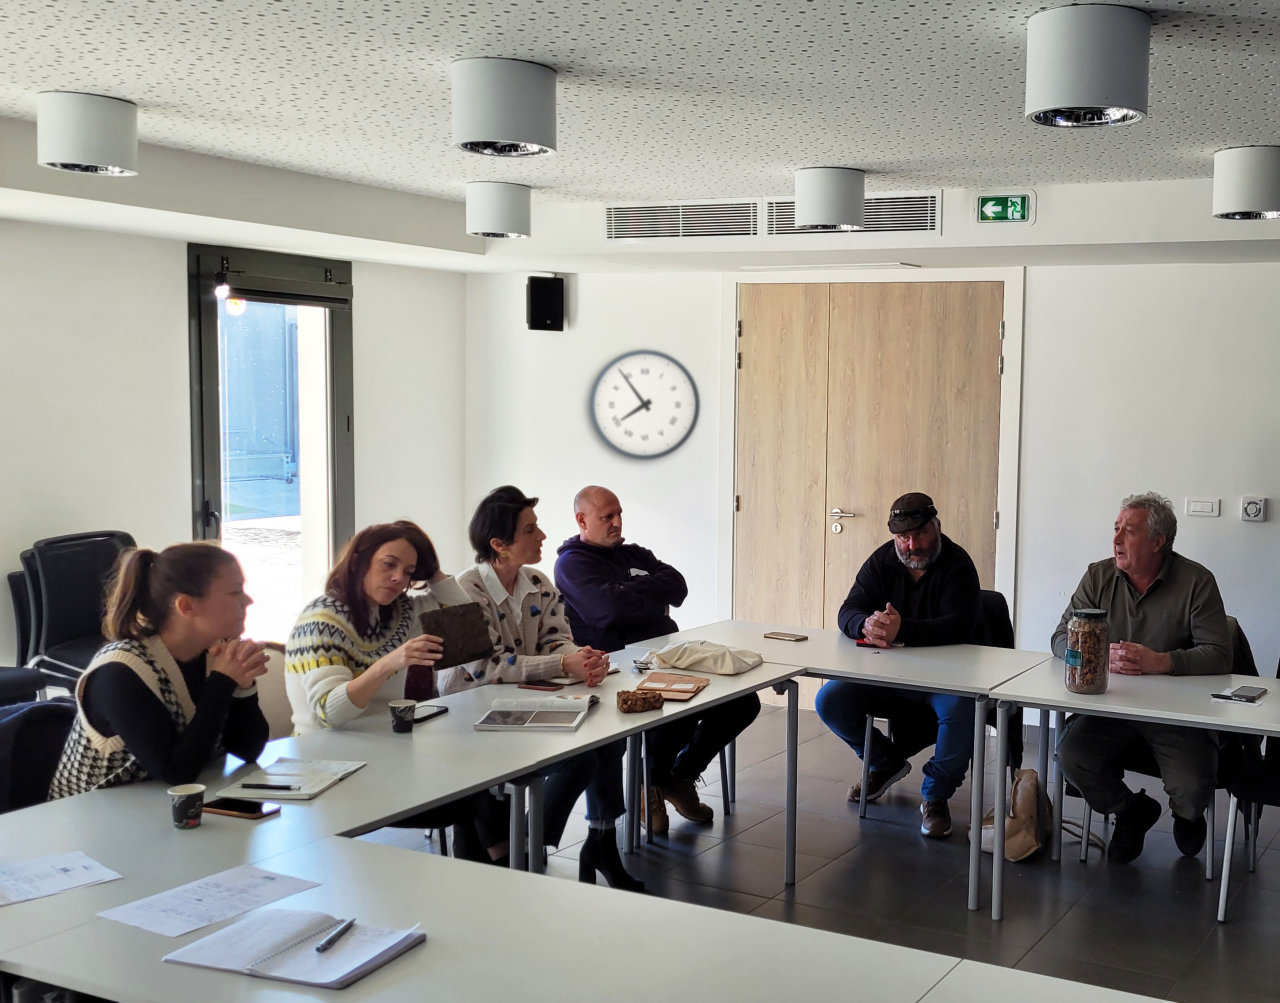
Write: 7:54
